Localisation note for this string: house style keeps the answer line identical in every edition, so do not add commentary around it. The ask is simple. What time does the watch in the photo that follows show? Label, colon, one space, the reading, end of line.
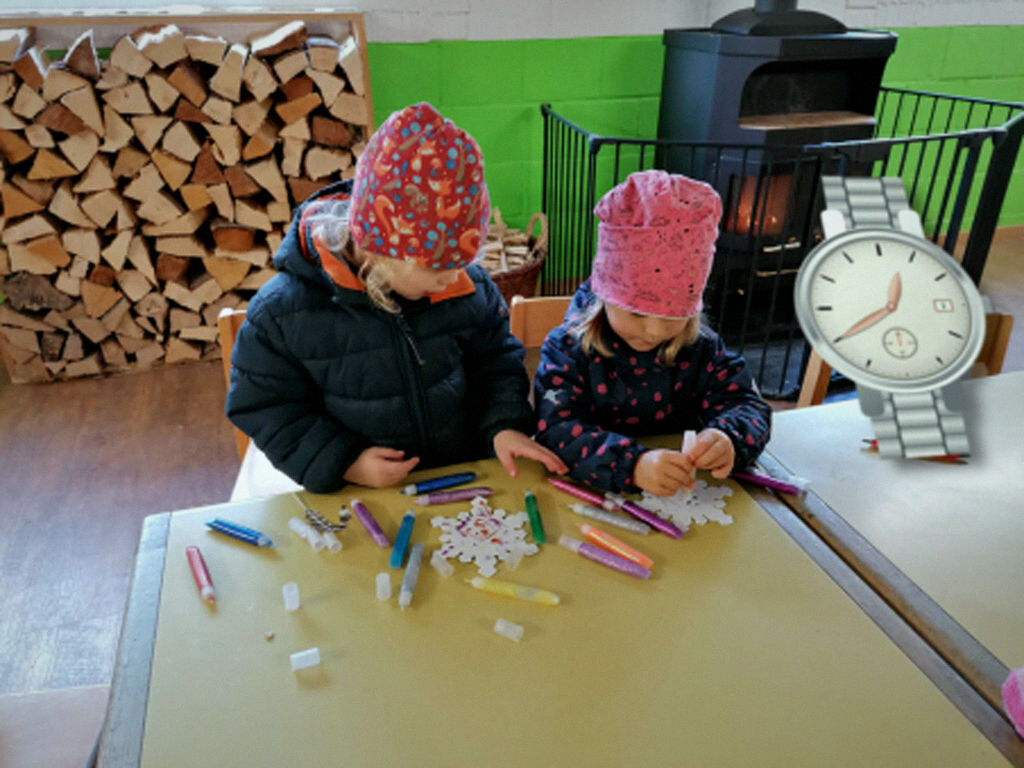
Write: 12:40
